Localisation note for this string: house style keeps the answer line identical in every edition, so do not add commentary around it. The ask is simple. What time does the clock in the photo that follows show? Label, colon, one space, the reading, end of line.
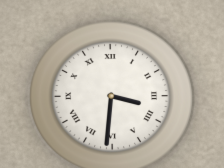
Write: 3:31
